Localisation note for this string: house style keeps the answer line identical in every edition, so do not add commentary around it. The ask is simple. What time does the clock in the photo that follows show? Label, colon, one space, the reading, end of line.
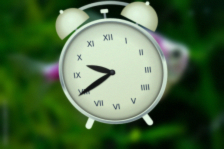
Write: 9:40
